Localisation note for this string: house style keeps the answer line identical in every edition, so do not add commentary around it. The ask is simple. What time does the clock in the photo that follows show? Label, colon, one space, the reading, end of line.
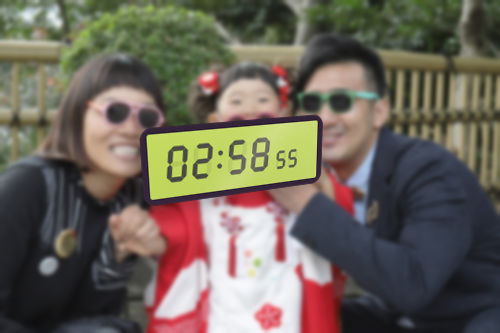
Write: 2:58:55
